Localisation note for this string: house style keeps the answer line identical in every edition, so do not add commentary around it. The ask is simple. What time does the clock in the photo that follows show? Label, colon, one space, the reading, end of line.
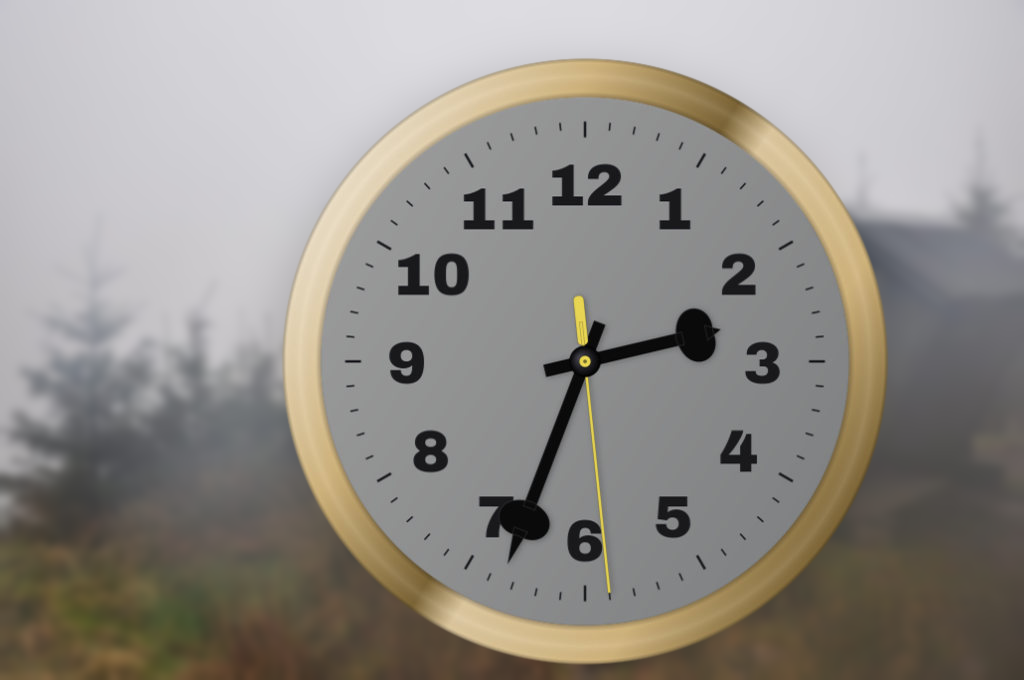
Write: 2:33:29
